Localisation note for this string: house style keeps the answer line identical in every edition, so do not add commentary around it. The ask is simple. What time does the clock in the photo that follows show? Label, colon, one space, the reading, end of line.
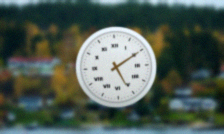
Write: 5:10
